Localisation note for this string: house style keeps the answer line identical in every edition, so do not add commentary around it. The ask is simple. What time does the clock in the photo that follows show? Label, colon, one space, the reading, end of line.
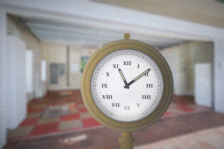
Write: 11:09
